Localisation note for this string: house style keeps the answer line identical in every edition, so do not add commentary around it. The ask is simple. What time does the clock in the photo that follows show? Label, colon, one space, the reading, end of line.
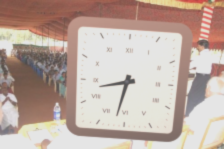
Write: 8:32
